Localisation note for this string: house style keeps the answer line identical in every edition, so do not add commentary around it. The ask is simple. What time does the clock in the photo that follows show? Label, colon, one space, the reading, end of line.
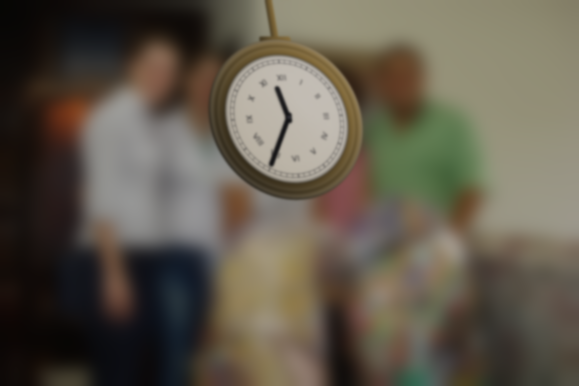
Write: 11:35
